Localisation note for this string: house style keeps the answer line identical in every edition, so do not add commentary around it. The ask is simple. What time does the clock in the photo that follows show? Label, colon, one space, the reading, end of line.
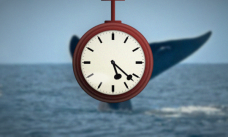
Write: 5:22
